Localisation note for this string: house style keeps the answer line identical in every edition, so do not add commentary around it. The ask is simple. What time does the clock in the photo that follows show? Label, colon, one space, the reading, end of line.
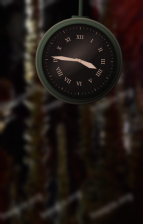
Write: 3:46
